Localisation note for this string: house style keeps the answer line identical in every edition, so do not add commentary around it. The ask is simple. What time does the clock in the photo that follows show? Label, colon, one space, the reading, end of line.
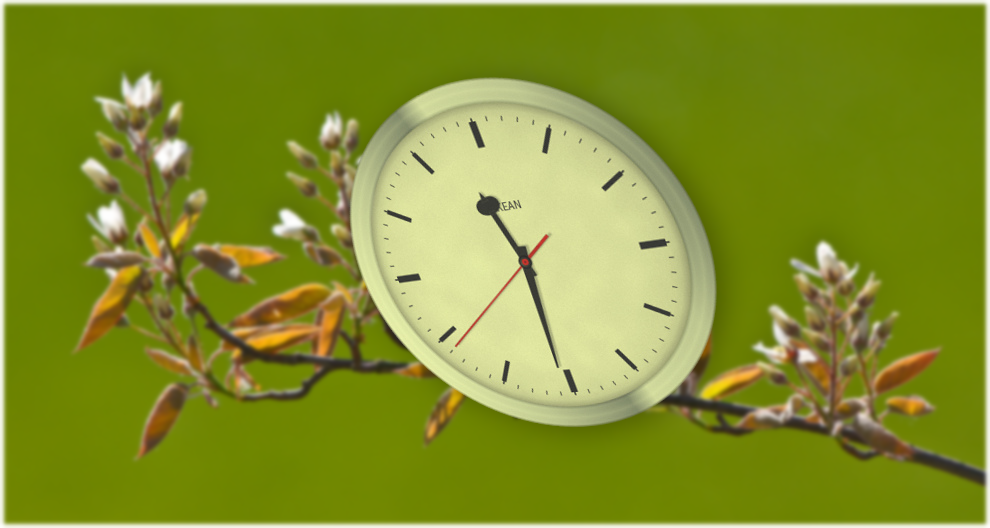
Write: 11:30:39
